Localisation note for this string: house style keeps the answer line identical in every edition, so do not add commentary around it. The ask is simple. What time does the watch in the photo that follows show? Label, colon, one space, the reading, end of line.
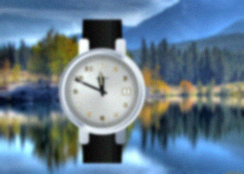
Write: 11:49
